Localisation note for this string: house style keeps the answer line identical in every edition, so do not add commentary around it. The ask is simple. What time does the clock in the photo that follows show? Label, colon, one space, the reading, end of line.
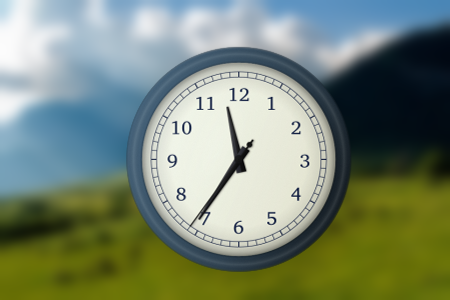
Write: 11:35:36
